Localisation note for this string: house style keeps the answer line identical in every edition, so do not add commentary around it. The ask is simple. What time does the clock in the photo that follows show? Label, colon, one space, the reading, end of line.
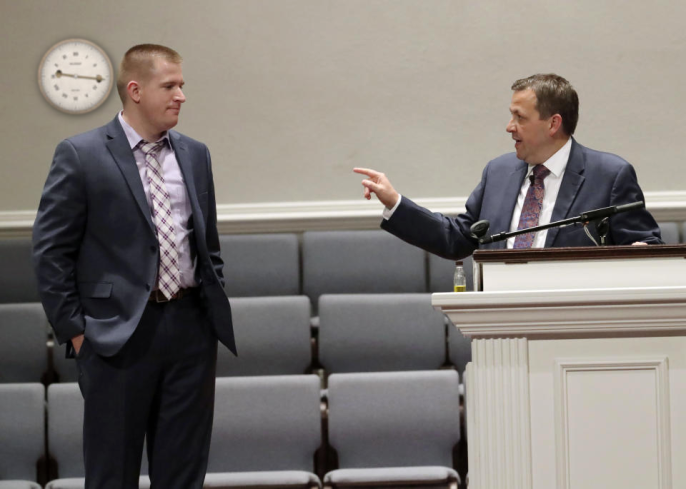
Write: 9:16
